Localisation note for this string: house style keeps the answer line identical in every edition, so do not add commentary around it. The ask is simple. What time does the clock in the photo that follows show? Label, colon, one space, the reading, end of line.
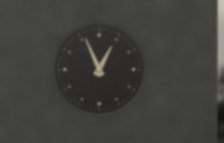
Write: 12:56
